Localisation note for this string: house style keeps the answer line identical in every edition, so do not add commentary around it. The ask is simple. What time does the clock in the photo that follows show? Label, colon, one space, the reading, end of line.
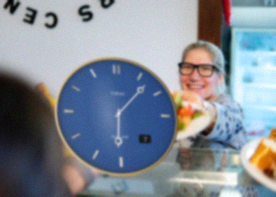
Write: 6:07
